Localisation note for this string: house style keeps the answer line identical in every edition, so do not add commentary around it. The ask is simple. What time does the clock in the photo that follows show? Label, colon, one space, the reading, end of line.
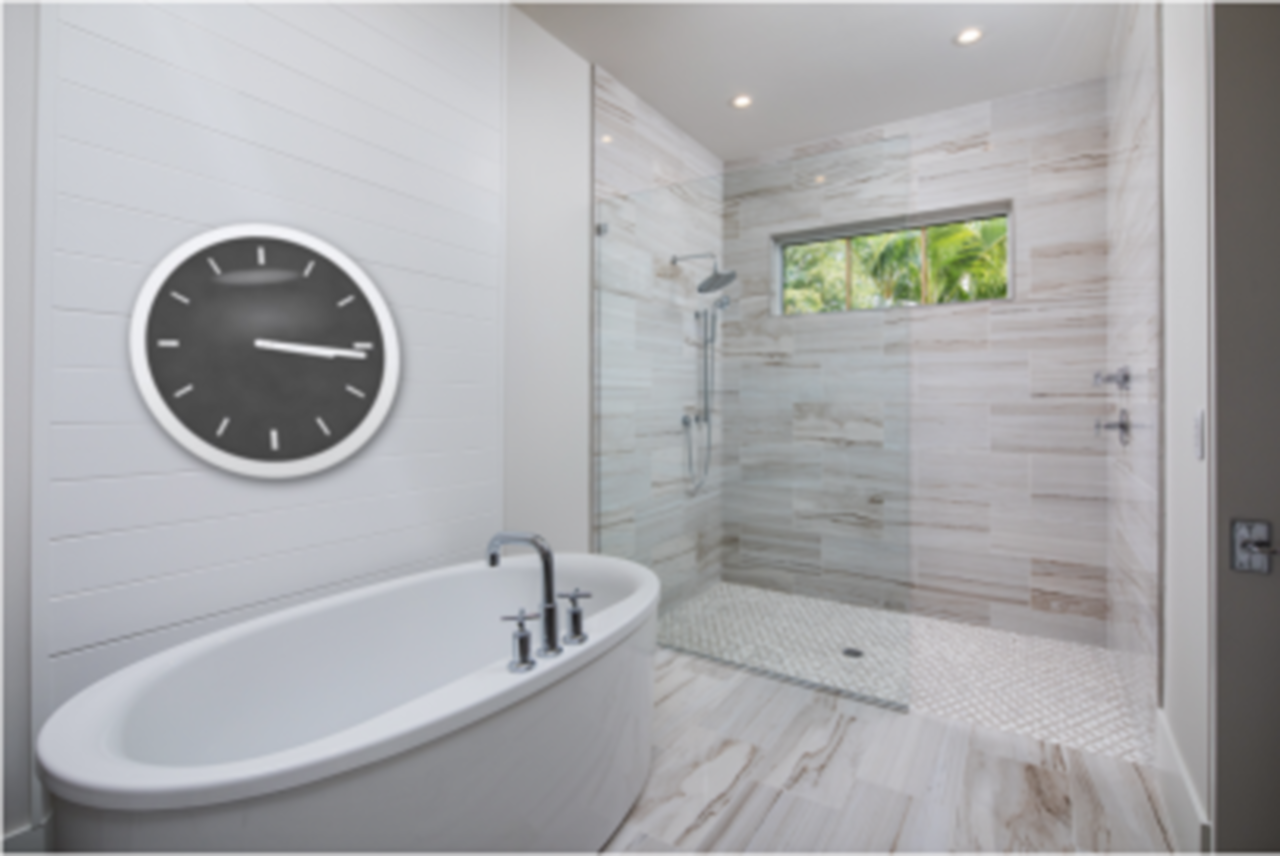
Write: 3:16
